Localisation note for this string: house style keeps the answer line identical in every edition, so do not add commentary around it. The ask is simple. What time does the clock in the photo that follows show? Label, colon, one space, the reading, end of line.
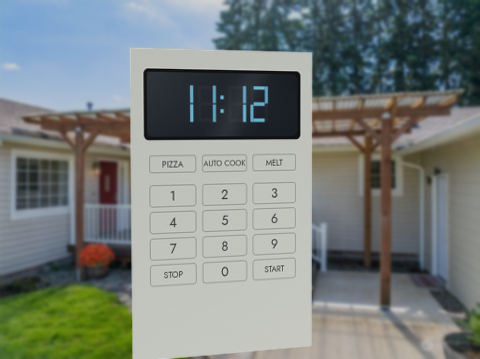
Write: 11:12
